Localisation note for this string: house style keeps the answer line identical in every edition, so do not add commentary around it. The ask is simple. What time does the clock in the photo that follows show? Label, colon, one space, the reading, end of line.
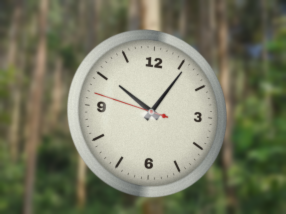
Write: 10:05:47
